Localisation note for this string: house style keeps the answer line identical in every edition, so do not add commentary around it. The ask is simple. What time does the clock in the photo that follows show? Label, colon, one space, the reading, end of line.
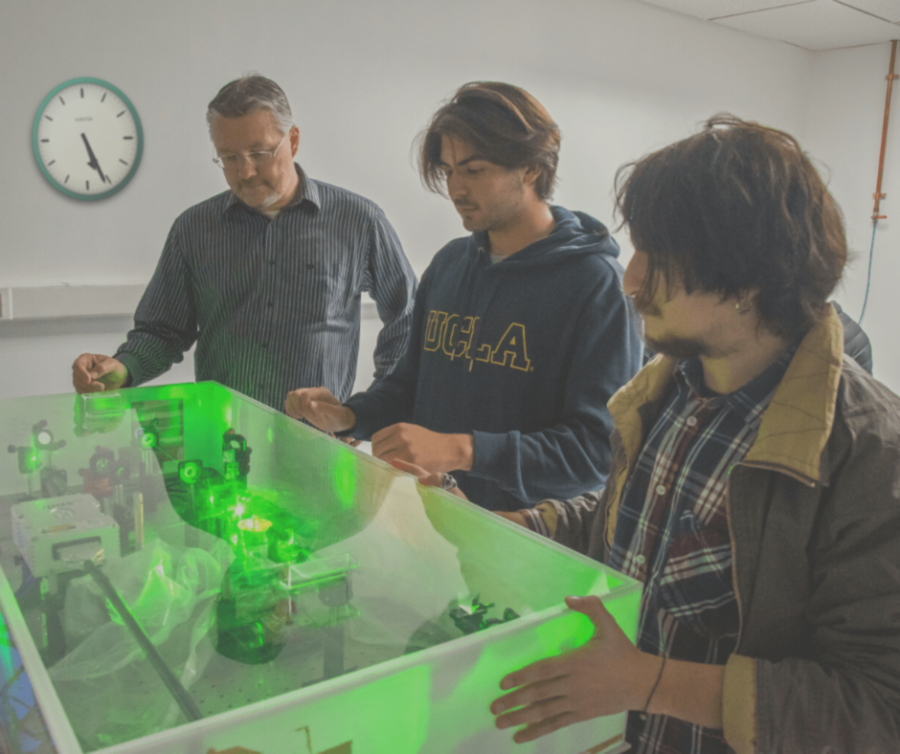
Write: 5:26
